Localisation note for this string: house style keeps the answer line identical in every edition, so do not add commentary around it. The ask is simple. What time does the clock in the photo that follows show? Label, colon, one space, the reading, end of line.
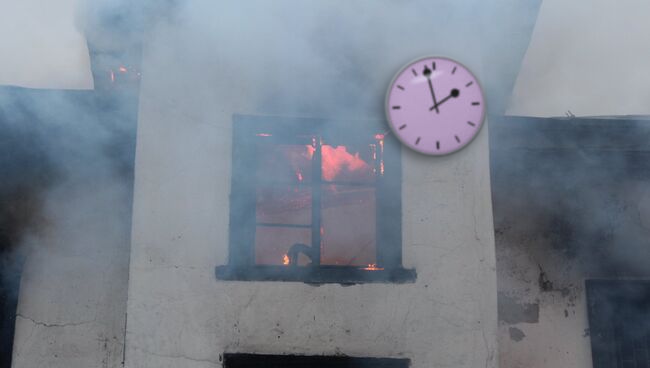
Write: 1:58
